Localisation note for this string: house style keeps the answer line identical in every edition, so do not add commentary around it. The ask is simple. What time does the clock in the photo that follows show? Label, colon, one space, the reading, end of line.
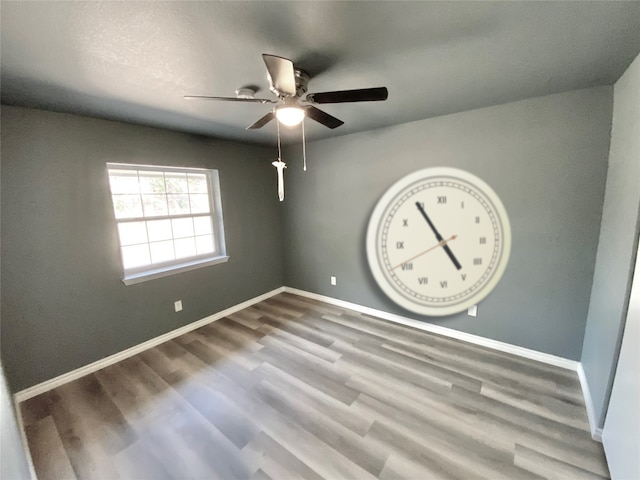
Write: 4:54:41
